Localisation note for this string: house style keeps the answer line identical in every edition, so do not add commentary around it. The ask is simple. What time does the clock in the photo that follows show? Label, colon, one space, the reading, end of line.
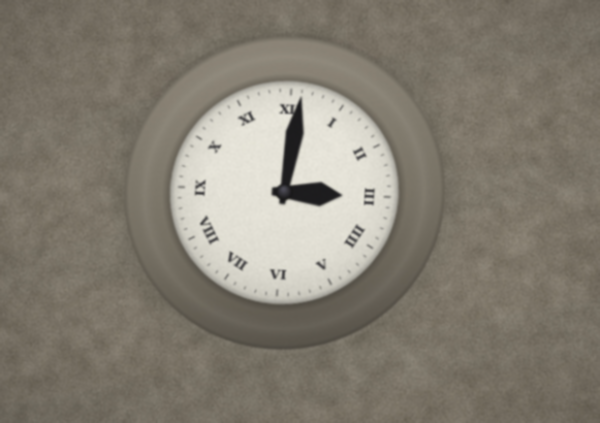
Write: 3:01
